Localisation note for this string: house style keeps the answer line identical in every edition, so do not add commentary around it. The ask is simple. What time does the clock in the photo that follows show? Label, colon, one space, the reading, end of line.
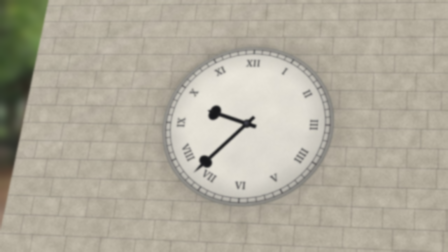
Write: 9:37
